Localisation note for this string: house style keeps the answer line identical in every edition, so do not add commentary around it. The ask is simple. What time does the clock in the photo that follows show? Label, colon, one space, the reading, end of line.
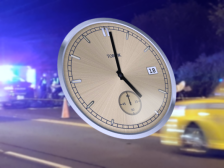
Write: 5:01
